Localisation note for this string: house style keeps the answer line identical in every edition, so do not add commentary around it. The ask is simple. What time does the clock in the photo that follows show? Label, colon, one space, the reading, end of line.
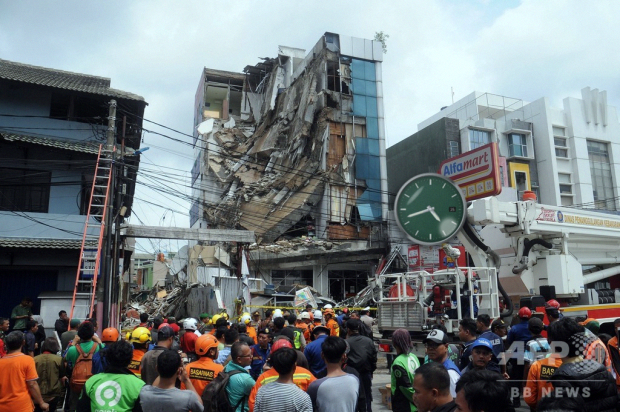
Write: 4:42
